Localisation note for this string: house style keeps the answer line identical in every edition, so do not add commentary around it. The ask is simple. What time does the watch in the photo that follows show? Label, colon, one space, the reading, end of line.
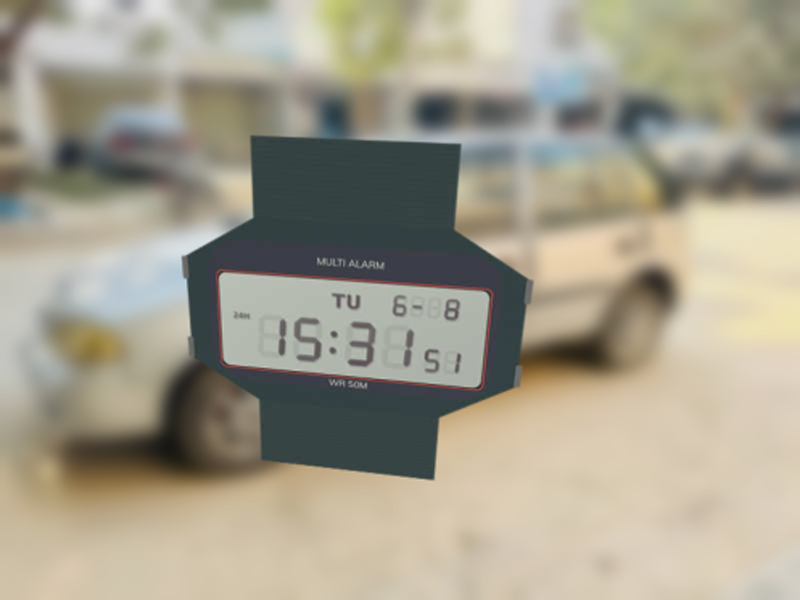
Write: 15:31:51
